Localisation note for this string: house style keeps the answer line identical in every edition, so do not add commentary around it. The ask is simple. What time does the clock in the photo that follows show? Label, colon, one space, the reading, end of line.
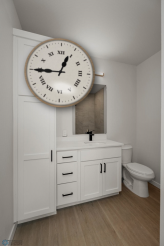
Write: 12:45
